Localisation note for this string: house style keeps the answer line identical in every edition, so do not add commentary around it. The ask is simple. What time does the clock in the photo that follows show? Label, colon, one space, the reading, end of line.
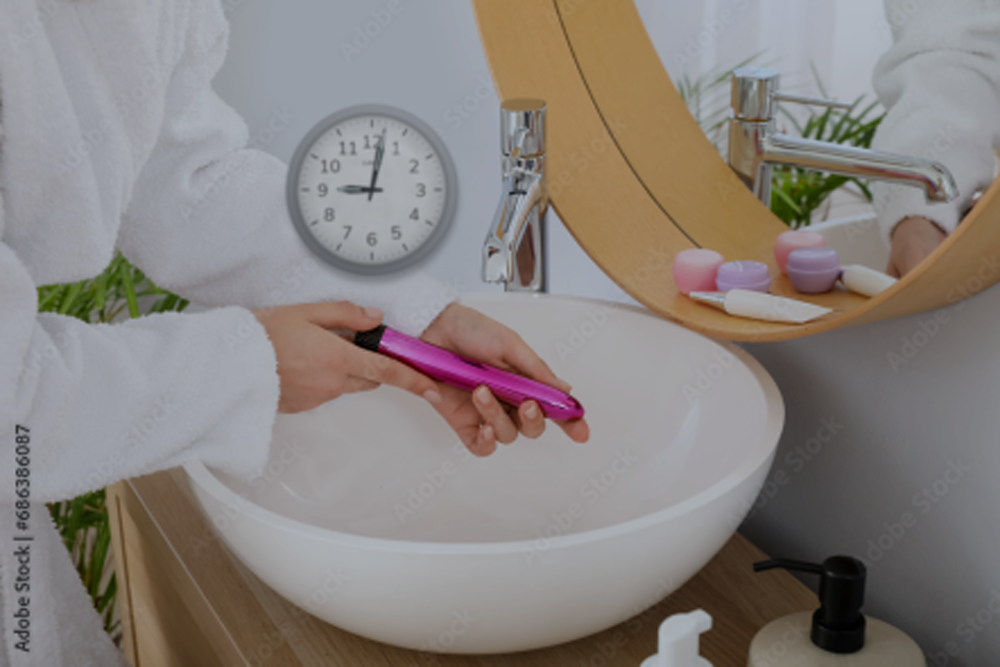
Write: 9:02
